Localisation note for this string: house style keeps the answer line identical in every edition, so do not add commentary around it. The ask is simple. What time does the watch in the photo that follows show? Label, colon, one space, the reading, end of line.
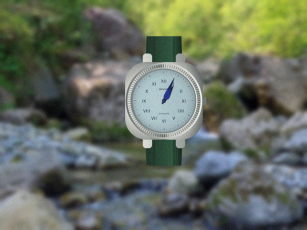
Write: 1:04
